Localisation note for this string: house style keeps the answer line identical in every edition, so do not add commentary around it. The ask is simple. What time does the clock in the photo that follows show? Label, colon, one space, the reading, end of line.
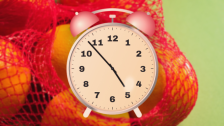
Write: 4:53
